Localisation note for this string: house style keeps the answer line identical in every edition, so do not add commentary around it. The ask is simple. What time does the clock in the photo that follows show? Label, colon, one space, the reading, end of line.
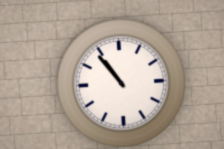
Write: 10:54
